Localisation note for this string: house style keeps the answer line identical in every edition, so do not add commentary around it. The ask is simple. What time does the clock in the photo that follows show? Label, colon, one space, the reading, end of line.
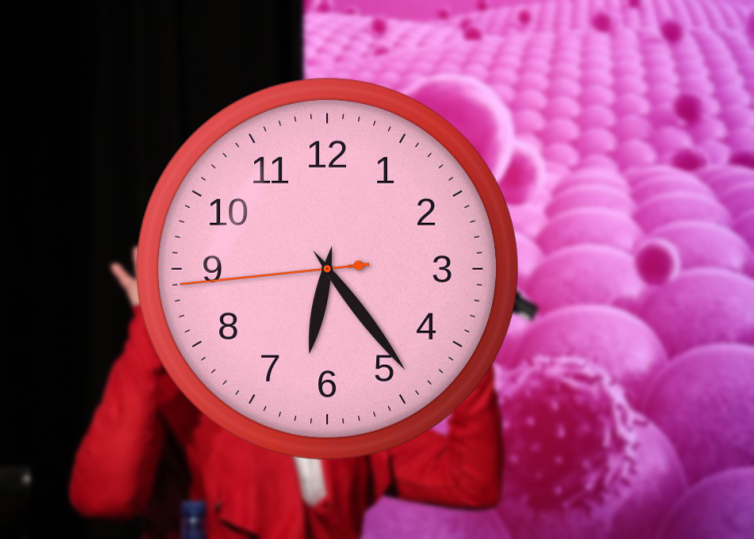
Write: 6:23:44
